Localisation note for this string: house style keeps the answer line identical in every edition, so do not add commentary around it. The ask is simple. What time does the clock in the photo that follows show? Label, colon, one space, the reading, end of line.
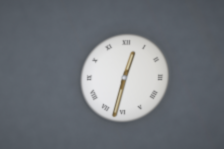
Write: 12:32
